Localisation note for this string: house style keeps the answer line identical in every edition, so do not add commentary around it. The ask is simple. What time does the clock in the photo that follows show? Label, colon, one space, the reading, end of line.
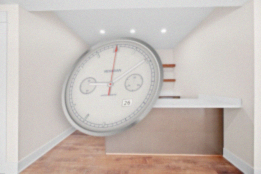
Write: 9:09
